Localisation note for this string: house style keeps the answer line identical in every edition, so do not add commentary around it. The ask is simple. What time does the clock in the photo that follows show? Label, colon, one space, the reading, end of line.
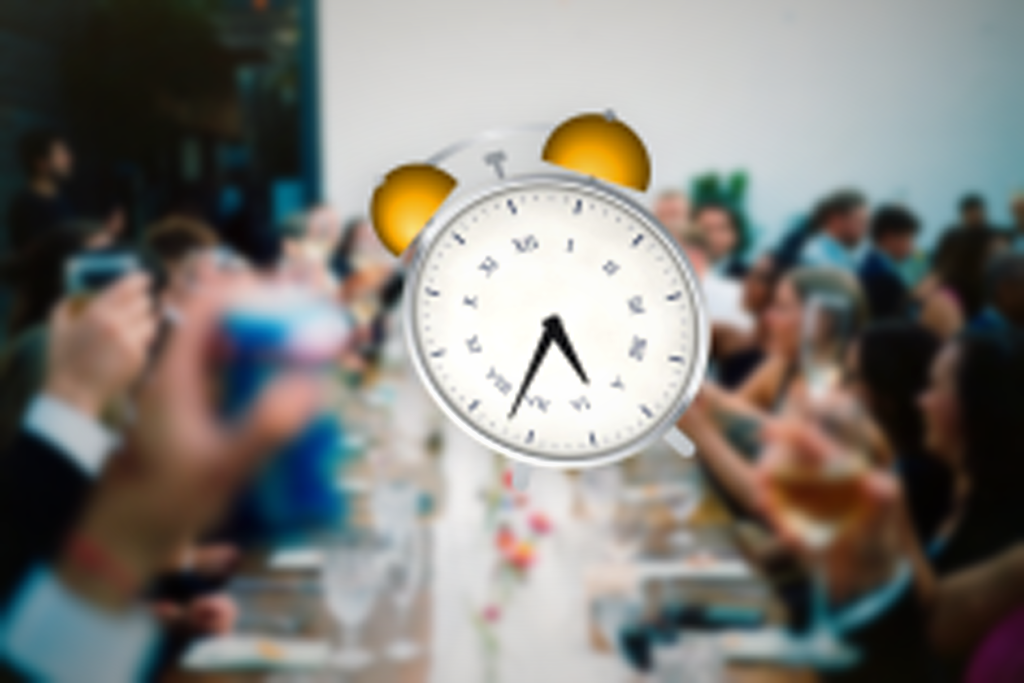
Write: 5:37
